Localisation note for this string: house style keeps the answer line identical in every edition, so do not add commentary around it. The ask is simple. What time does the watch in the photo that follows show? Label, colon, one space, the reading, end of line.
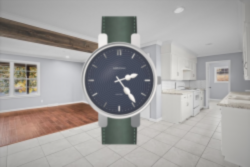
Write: 2:24
